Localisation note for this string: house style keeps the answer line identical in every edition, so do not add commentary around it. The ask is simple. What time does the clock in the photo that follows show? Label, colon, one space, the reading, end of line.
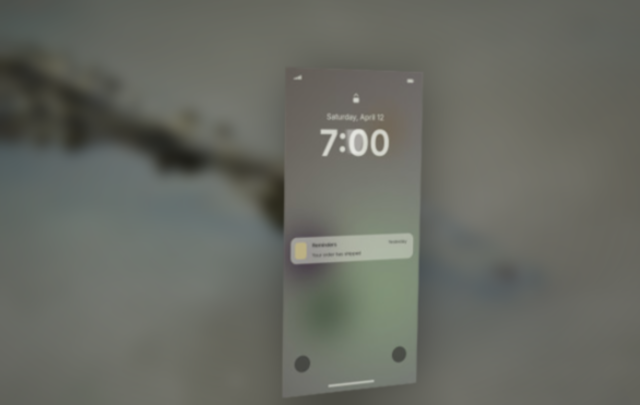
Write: 7:00
